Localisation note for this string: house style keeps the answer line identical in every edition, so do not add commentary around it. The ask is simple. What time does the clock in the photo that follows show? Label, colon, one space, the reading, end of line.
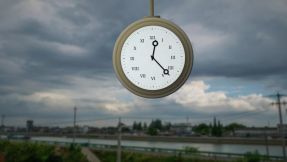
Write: 12:23
